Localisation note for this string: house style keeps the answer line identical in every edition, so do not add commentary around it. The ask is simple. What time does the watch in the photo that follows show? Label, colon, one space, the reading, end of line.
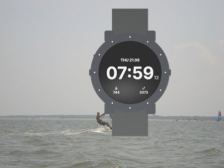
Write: 7:59
